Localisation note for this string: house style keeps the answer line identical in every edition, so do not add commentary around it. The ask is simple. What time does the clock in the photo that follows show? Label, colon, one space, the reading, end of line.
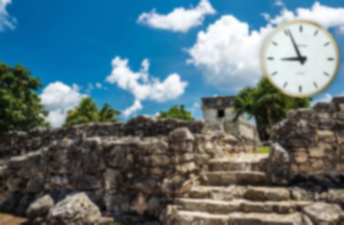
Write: 8:56
